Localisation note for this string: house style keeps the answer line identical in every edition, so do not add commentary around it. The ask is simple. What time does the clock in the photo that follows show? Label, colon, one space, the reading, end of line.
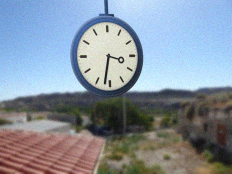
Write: 3:32
